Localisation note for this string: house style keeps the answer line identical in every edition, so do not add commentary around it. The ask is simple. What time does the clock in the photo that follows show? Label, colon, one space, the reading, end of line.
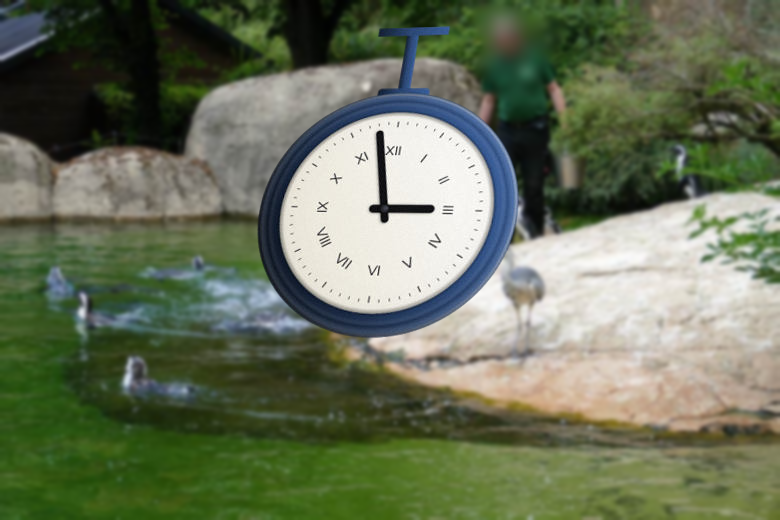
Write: 2:58
